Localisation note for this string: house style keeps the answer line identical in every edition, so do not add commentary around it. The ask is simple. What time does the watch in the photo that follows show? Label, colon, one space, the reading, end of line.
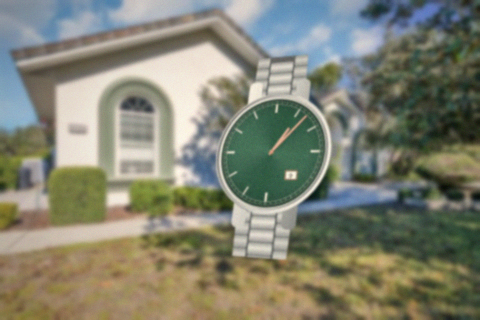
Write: 1:07
